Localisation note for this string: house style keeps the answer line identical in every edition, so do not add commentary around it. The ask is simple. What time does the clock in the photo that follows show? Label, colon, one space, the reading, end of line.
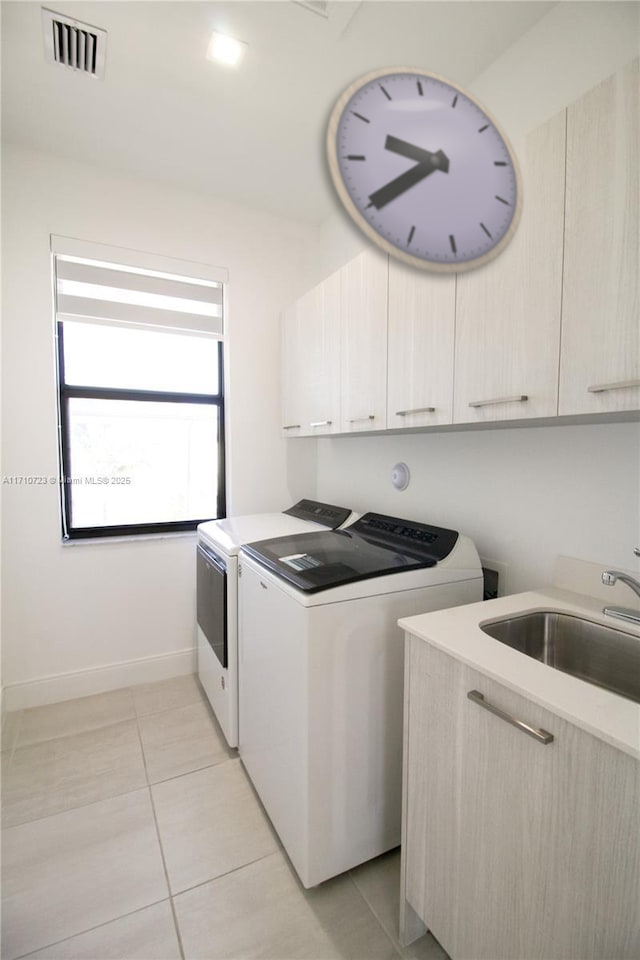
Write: 9:40
